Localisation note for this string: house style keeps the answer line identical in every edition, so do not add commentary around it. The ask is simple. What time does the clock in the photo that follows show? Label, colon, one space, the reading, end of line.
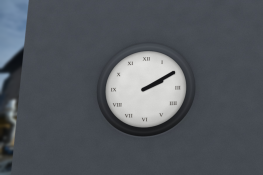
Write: 2:10
